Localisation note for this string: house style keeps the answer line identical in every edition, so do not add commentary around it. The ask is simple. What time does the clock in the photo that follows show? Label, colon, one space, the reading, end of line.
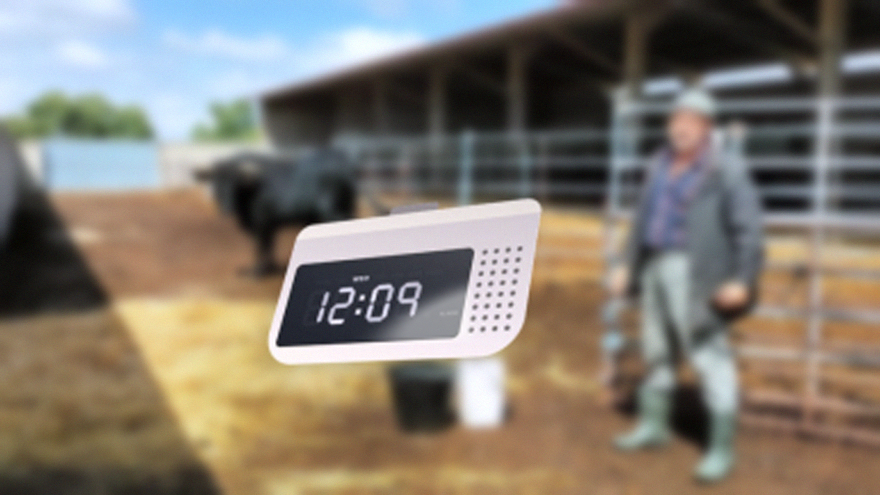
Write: 12:09
